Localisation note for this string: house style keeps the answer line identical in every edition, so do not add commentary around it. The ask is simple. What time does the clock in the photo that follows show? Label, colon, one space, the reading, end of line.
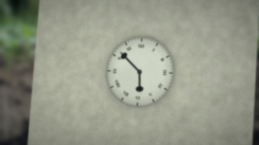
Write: 5:52
